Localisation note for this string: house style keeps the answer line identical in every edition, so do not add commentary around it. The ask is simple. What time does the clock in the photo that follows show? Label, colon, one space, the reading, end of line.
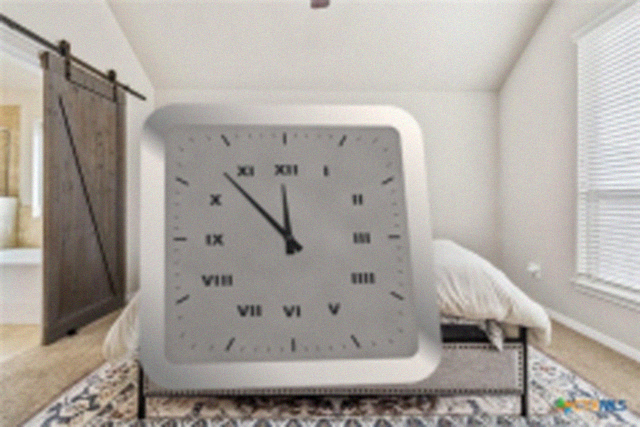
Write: 11:53
